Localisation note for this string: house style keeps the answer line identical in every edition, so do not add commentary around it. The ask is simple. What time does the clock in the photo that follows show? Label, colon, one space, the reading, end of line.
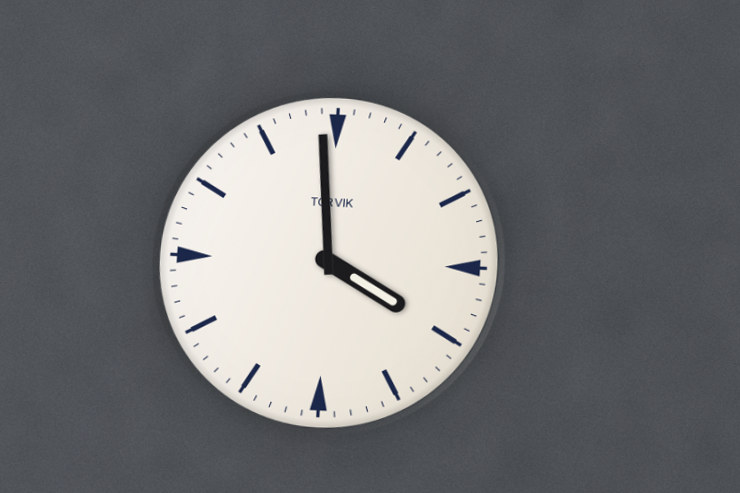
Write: 3:59
